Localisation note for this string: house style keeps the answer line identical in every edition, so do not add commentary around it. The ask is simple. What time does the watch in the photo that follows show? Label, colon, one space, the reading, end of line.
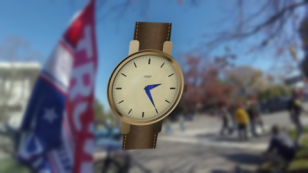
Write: 2:25
